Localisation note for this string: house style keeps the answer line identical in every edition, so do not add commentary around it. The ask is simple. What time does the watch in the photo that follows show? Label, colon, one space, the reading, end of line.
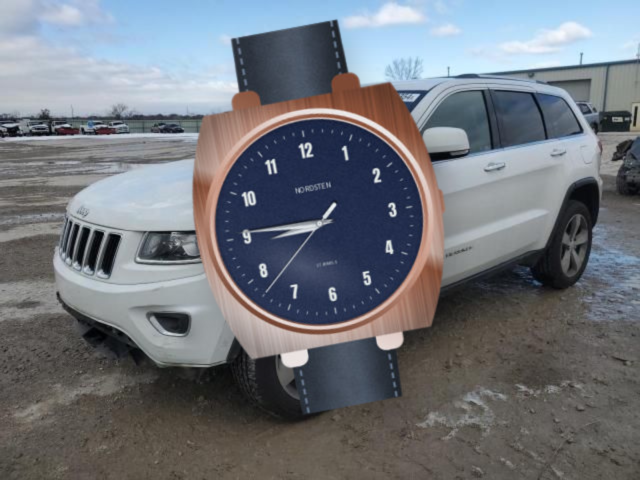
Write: 8:45:38
